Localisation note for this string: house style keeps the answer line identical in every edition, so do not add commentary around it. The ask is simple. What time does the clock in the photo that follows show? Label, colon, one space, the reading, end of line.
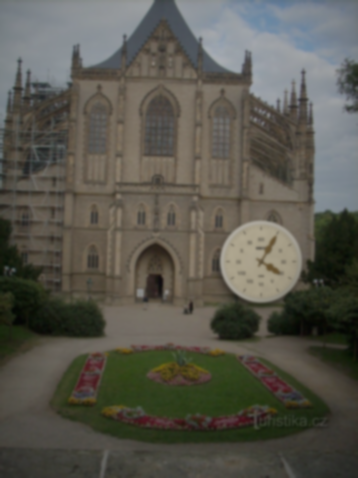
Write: 4:05
